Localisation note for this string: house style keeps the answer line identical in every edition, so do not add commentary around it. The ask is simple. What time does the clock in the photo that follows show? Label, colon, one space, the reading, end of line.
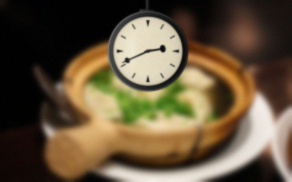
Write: 2:41
